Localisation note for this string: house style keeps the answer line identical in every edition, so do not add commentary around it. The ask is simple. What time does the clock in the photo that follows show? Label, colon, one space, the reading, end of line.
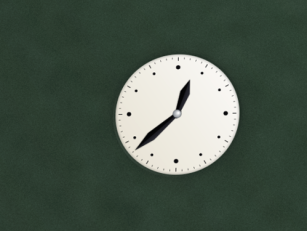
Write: 12:38
